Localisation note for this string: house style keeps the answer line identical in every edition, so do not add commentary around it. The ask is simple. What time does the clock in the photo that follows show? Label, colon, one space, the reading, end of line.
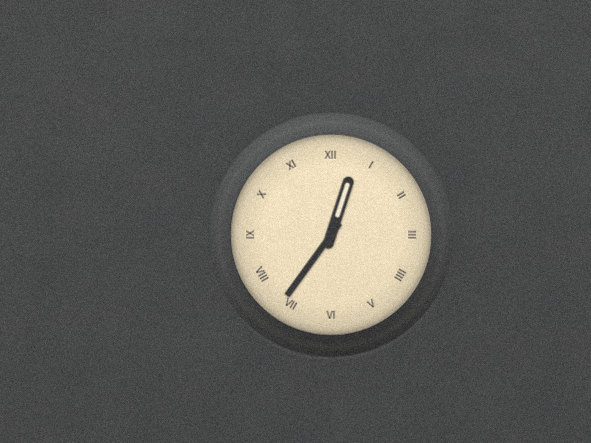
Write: 12:36
